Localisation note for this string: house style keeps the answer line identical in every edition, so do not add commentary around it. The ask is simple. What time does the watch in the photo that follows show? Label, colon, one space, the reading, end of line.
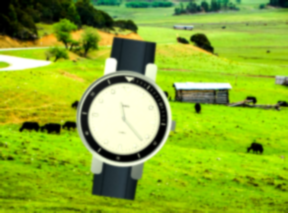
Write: 11:22
